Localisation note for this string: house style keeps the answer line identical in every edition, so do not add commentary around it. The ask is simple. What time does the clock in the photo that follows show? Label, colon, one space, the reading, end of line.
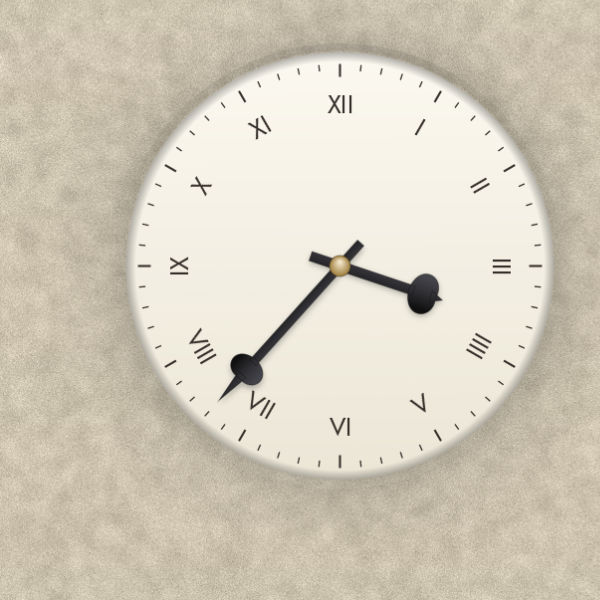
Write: 3:37
